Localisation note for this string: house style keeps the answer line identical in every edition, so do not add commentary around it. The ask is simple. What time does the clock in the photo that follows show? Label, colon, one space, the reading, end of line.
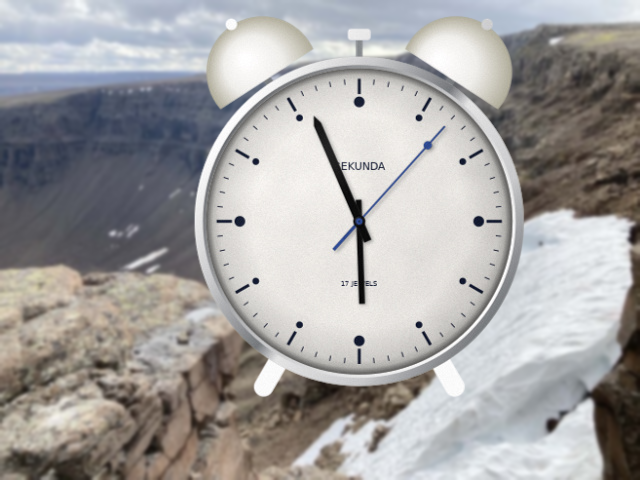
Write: 5:56:07
